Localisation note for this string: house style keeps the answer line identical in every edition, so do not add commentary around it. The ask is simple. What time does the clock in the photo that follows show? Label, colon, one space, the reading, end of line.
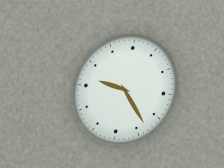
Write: 9:23
